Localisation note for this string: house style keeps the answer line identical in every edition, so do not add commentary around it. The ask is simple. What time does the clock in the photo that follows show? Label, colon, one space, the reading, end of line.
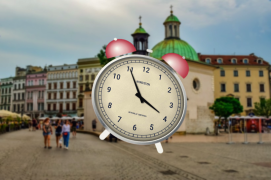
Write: 3:55
